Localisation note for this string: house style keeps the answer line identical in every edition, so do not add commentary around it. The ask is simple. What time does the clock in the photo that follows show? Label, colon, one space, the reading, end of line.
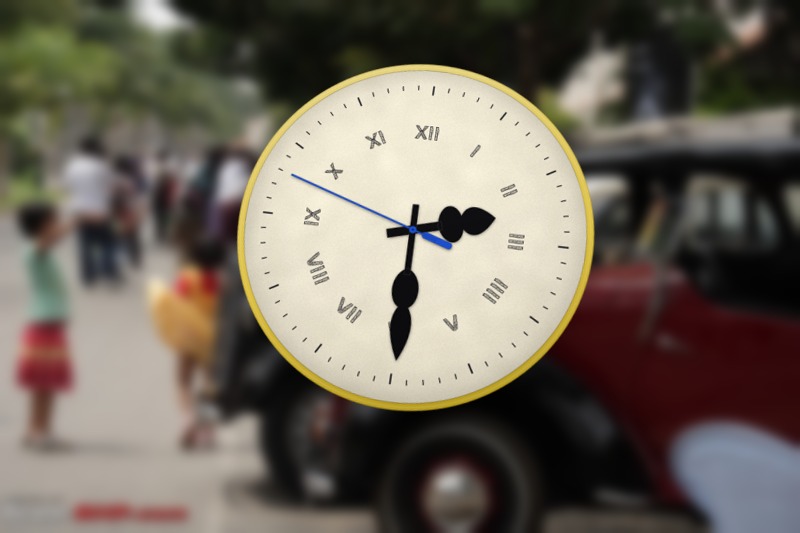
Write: 2:29:48
